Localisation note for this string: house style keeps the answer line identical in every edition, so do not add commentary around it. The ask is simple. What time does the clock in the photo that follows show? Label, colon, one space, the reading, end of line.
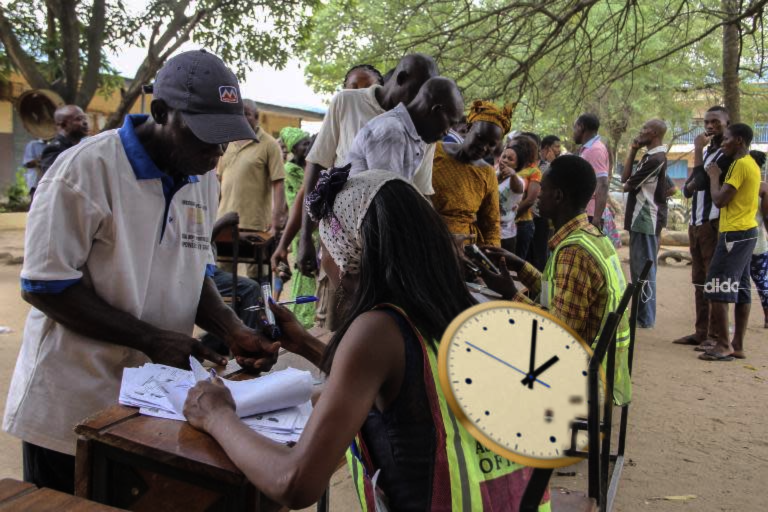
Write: 2:03:51
